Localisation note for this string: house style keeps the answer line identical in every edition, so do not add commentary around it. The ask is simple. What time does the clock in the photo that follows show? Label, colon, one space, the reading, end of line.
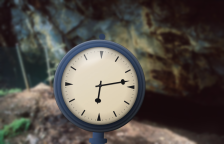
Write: 6:13
